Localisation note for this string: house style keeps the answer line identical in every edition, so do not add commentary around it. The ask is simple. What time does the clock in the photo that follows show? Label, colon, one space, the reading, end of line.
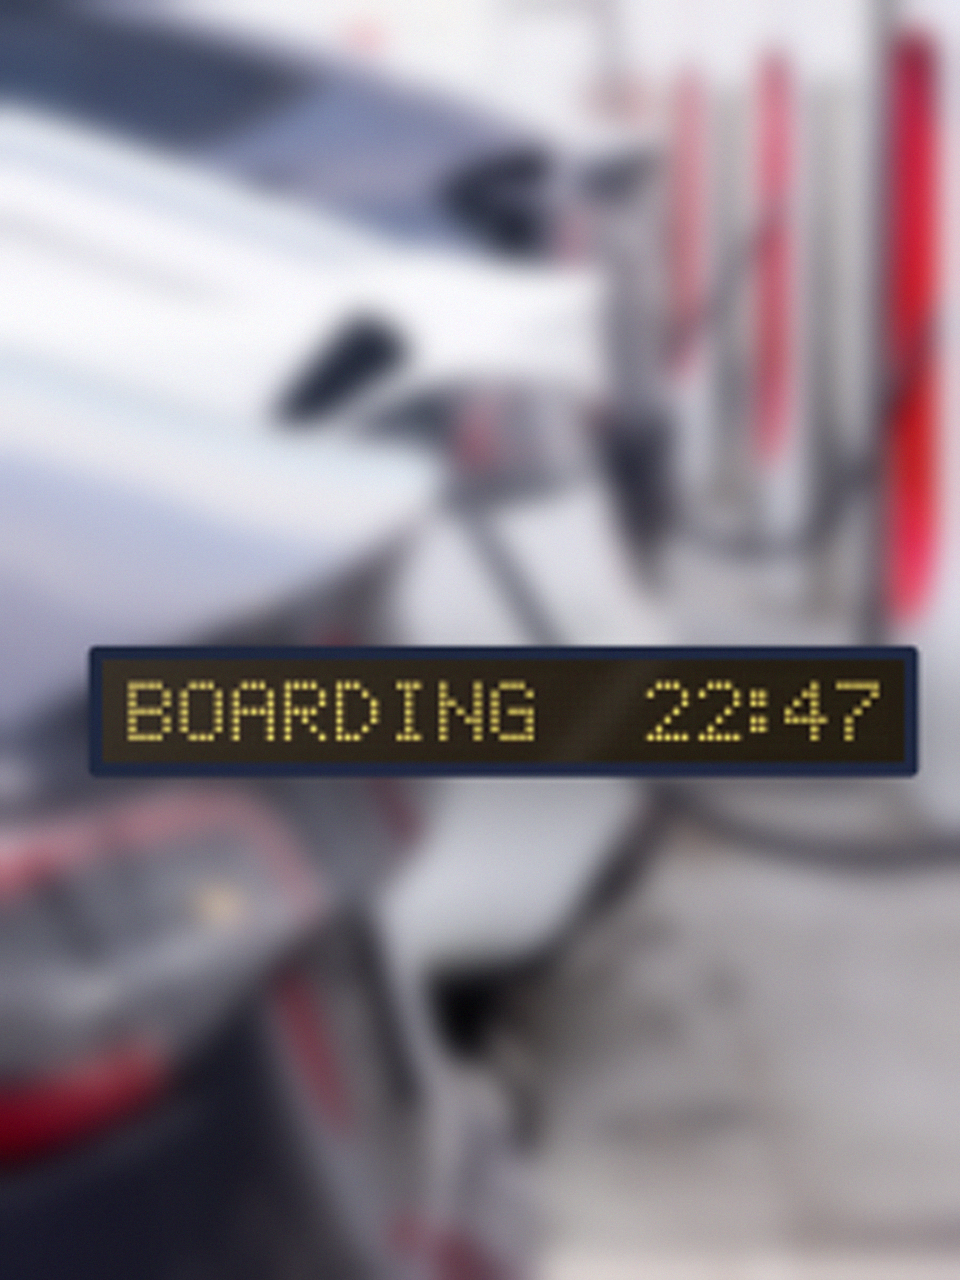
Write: 22:47
